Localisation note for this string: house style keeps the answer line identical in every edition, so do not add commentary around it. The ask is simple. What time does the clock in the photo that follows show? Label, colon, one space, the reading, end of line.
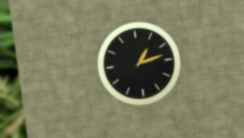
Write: 1:13
